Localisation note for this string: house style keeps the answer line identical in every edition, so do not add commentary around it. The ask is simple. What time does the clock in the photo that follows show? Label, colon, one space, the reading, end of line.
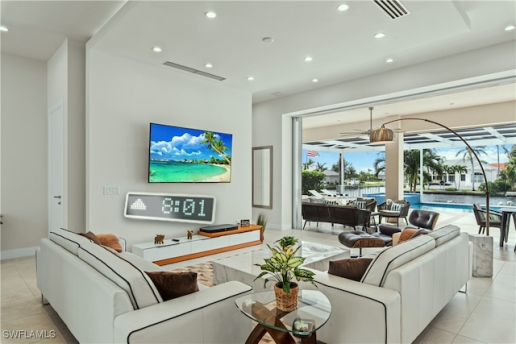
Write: 8:01
